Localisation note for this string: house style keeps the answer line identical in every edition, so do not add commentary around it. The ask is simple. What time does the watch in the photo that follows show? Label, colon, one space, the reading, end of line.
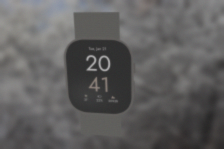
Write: 20:41
